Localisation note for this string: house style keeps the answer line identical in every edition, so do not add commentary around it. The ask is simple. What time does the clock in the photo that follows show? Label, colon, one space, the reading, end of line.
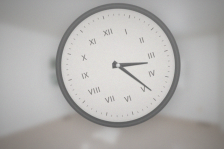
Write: 3:24
